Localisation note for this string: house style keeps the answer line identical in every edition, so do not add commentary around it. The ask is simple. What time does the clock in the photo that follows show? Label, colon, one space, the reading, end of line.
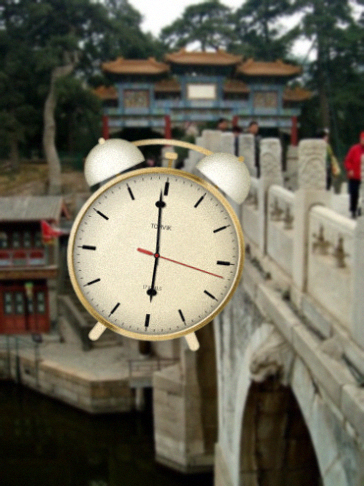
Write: 5:59:17
